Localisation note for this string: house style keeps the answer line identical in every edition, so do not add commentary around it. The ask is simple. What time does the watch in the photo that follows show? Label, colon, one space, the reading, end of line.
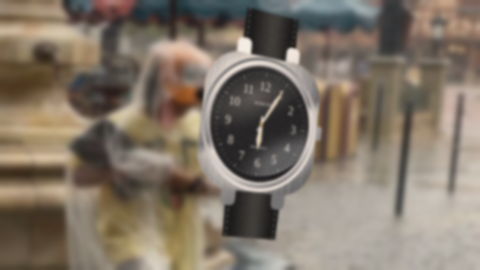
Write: 6:05
